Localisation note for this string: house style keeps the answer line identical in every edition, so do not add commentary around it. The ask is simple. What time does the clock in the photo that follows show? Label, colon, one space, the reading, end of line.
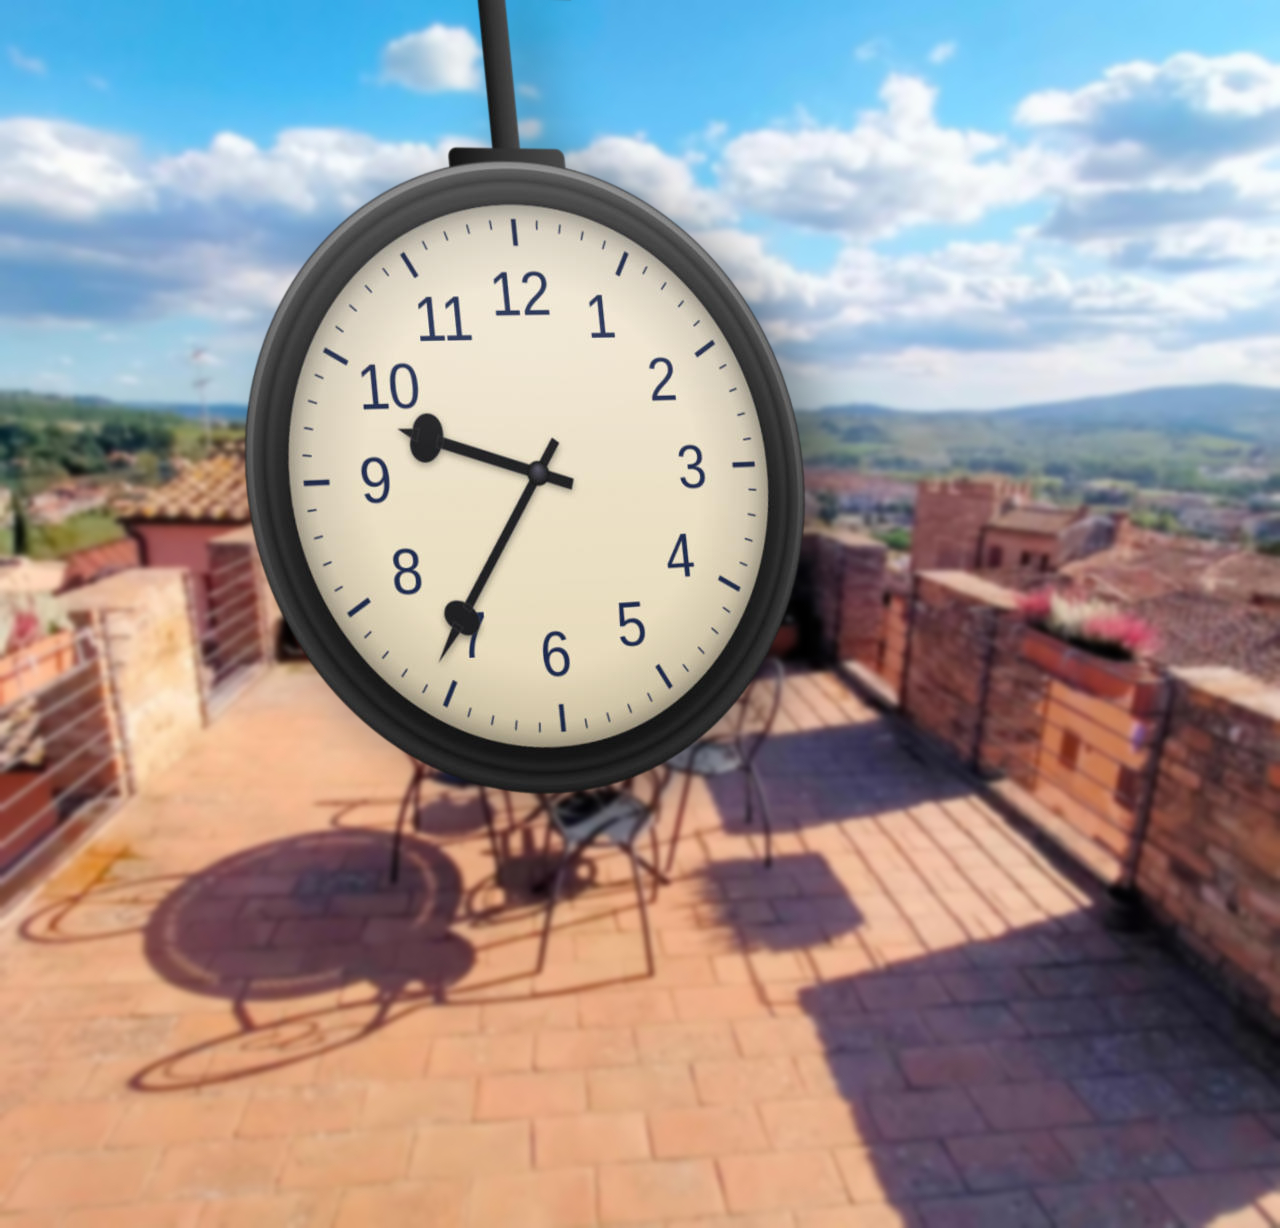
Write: 9:36
